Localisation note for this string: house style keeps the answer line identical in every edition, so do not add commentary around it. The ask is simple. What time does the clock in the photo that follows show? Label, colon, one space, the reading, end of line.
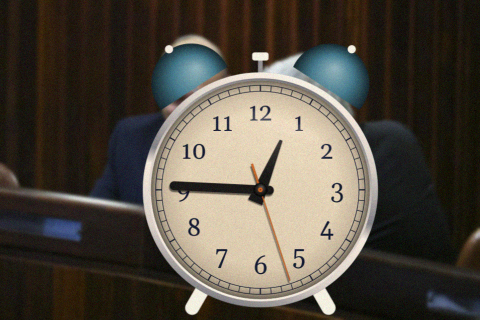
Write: 12:45:27
